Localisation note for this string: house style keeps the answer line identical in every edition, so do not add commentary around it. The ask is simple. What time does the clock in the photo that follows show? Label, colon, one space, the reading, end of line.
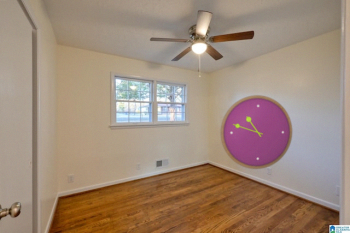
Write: 10:48
